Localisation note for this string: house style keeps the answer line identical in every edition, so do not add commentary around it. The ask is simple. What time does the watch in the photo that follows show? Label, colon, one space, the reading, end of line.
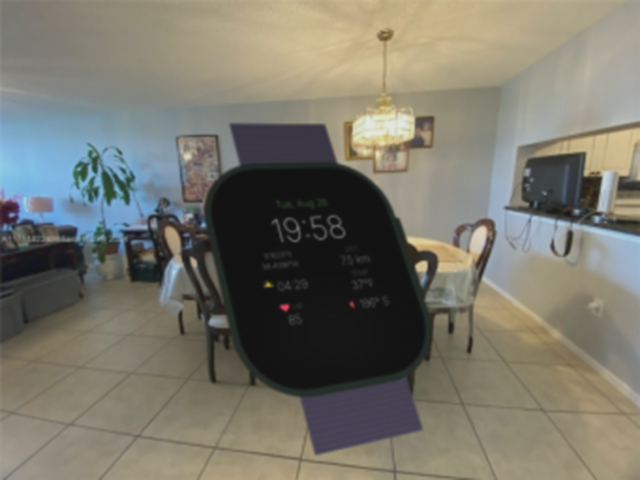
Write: 19:58
